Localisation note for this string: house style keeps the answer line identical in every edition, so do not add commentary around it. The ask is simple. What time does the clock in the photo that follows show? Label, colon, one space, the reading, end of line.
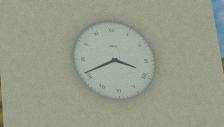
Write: 3:41
